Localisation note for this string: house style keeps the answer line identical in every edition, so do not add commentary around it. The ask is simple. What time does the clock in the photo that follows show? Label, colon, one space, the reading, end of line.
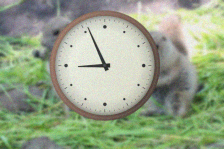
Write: 8:56
